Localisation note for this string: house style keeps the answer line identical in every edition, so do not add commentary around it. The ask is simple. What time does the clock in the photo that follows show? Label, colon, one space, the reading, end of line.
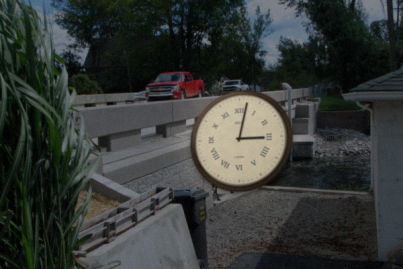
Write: 3:02
